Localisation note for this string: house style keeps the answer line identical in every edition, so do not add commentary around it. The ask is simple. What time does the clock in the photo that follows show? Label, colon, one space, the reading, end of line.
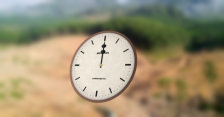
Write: 12:00
